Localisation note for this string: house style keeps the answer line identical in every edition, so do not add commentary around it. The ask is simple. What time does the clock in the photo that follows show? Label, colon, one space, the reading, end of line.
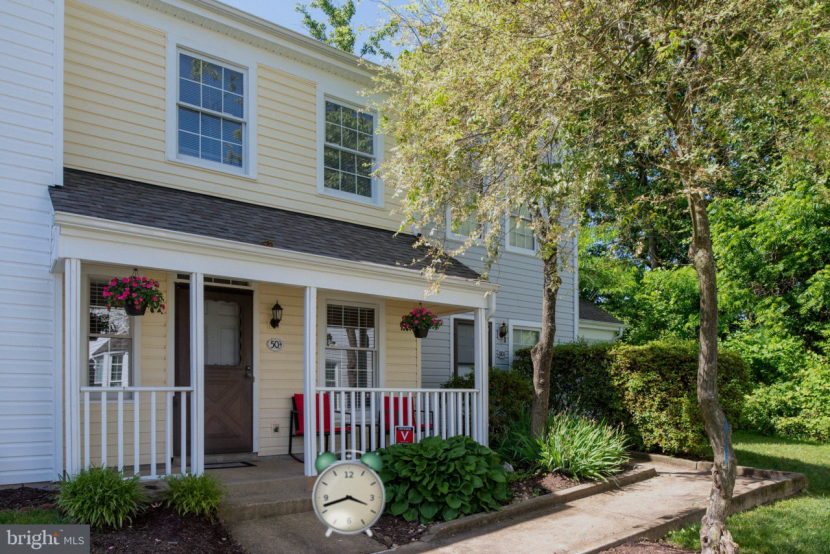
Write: 3:42
